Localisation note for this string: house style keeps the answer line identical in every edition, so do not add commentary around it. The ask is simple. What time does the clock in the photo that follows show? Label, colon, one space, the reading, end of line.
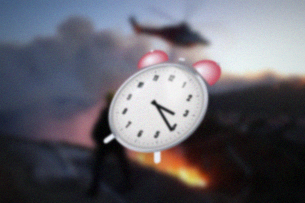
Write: 3:21
